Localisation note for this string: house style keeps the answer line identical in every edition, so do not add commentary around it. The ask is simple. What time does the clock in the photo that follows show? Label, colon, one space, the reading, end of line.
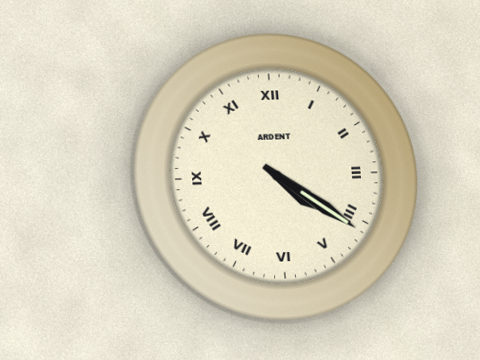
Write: 4:21
